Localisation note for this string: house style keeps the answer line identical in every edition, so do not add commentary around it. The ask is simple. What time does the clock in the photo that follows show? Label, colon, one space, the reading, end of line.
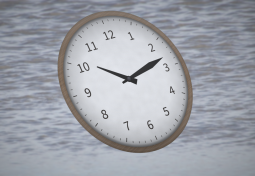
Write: 10:13
